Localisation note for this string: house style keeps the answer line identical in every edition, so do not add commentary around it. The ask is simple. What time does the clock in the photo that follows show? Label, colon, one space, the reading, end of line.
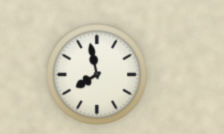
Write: 7:58
